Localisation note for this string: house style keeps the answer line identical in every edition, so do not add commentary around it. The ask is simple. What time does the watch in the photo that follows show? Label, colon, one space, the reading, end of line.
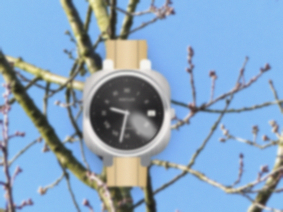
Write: 9:32
